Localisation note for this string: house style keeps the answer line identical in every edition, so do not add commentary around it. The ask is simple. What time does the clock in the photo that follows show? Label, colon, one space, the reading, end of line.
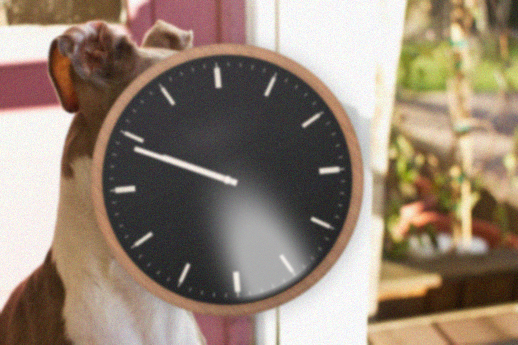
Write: 9:49
